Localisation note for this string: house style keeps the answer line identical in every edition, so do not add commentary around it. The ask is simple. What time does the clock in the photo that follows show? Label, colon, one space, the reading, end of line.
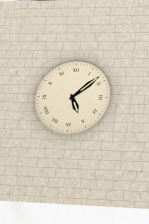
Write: 5:08
